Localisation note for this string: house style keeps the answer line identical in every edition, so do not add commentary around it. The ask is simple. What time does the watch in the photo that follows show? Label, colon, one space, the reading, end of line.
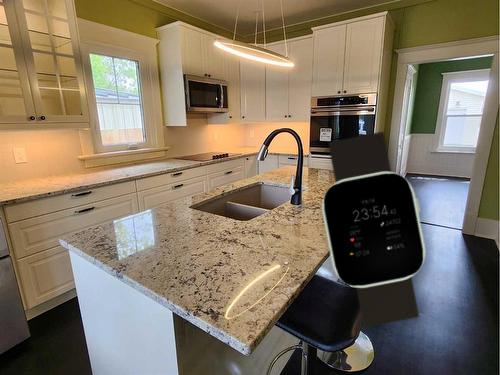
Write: 23:54
